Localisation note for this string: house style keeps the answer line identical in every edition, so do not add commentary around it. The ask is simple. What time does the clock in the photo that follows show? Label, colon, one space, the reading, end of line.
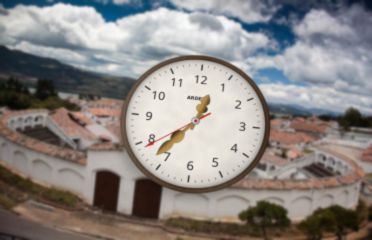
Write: 12:36:39
